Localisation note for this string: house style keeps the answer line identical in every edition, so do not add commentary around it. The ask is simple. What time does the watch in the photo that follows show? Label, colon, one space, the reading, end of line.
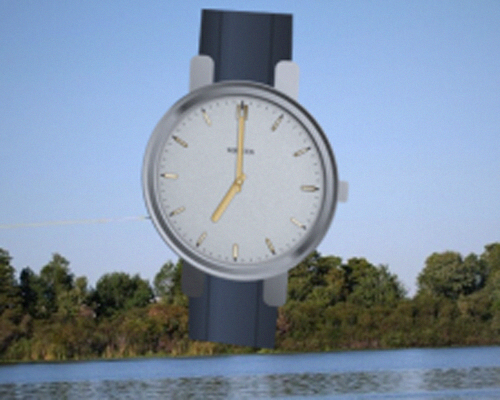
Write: 7:00
